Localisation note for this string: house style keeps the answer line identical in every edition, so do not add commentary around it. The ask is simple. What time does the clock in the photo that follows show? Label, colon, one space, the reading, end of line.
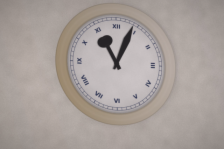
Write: 11:04
